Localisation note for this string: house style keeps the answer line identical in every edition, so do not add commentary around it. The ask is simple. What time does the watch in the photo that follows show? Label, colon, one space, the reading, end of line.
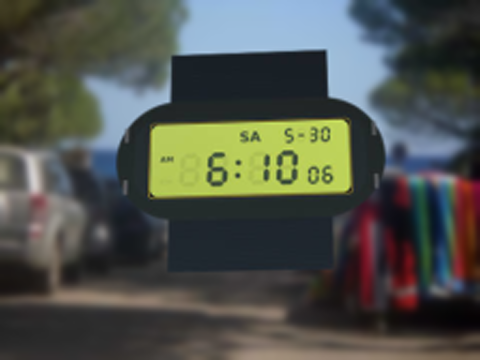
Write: 6:10:06
